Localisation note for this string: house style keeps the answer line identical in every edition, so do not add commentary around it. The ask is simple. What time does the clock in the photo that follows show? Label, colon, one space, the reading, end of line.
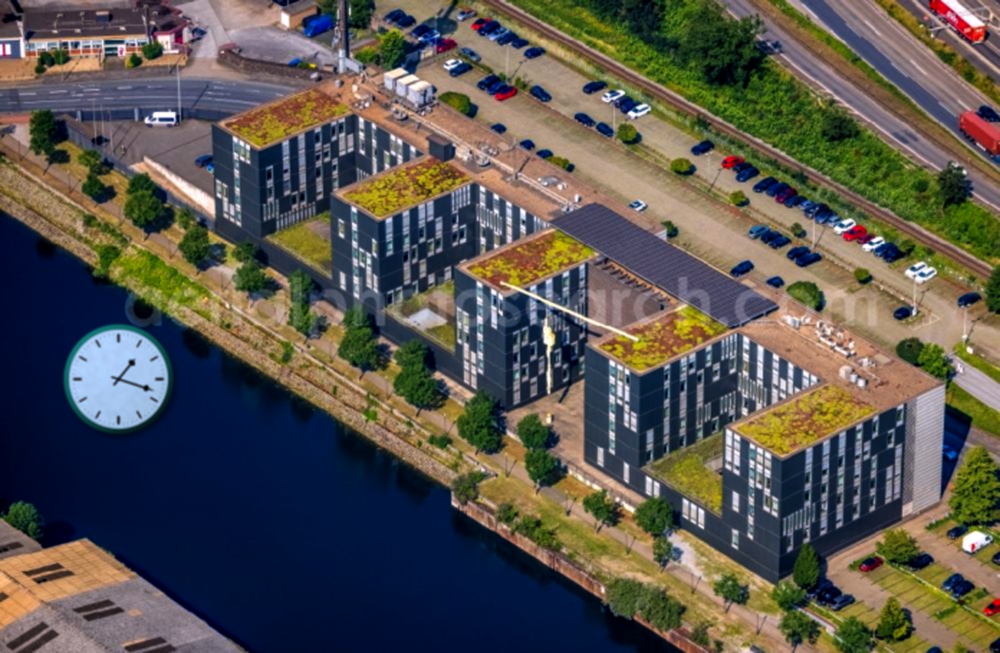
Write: 1:18
